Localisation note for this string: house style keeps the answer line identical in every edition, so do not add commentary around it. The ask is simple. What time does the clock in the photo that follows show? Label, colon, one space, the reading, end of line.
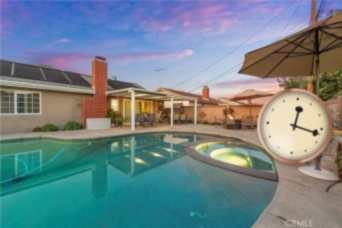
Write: 12:17
